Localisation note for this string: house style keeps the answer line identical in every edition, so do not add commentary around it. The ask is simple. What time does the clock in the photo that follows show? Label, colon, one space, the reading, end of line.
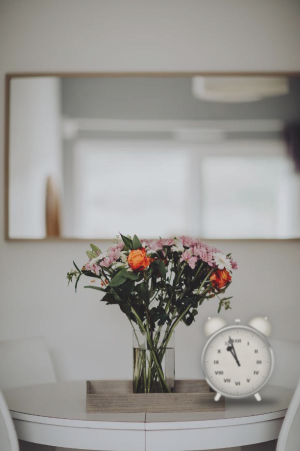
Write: 10:57
